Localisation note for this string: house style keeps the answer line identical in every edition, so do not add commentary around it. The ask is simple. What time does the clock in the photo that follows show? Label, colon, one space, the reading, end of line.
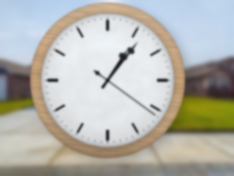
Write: 1:06:21
